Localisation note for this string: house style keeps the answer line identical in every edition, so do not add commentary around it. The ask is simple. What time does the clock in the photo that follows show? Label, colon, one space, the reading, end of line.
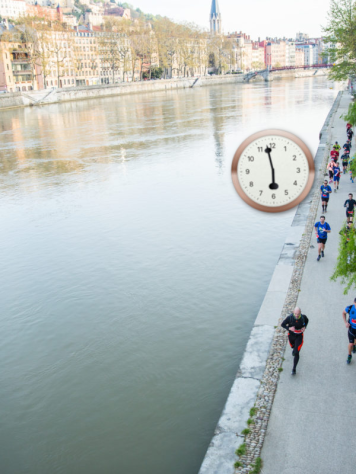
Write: 5:58
